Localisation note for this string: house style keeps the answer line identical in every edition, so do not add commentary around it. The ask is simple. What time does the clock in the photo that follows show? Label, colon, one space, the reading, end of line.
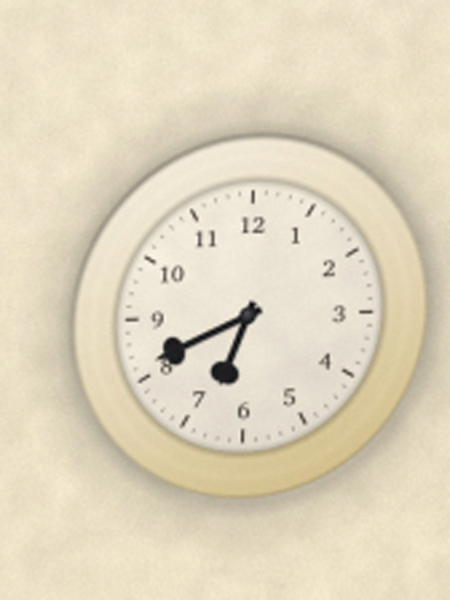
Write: 6:41
